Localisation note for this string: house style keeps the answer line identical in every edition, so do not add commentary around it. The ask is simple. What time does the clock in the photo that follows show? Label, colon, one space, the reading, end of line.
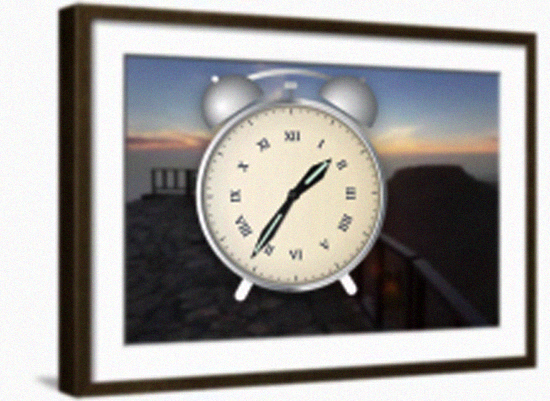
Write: 1:36
